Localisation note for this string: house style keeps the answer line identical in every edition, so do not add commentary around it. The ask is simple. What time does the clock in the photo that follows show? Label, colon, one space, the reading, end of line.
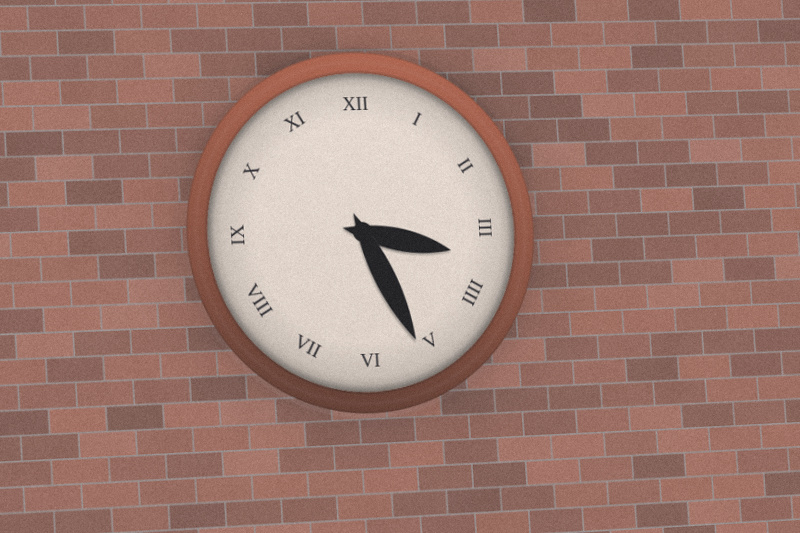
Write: 3:26
